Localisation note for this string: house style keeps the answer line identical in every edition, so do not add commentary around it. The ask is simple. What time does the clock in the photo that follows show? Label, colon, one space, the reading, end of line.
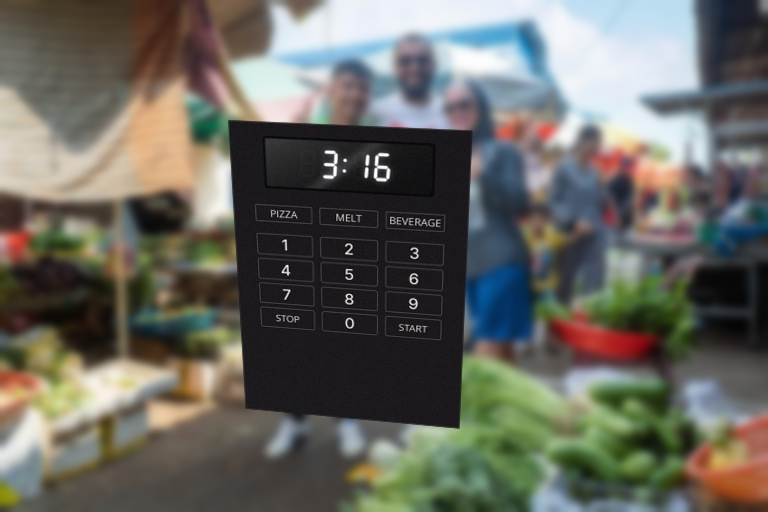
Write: 3:16
